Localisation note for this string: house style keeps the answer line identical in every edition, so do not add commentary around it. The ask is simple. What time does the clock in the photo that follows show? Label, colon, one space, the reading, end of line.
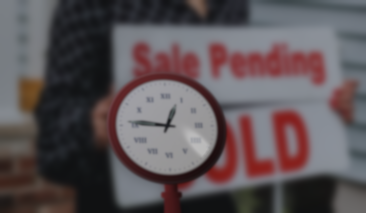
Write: 12:46
